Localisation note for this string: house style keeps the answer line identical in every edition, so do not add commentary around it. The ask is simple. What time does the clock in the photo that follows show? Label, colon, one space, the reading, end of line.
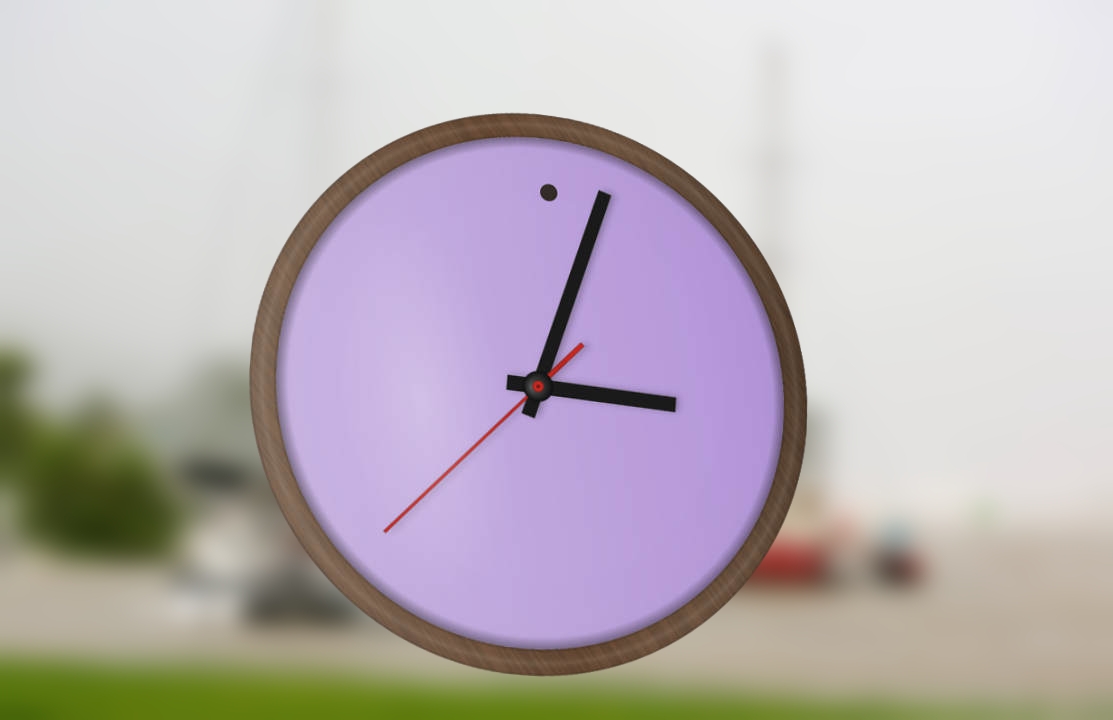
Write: 3:02:37
